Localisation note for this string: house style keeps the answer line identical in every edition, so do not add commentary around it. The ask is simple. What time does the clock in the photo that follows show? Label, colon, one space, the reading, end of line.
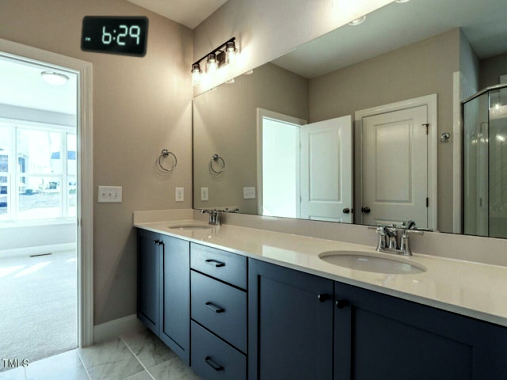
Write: 6:29
